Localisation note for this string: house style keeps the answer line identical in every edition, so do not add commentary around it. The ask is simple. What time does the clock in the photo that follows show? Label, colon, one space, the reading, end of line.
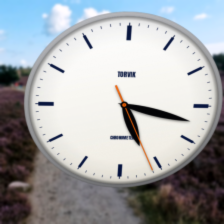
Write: 5:17:26
